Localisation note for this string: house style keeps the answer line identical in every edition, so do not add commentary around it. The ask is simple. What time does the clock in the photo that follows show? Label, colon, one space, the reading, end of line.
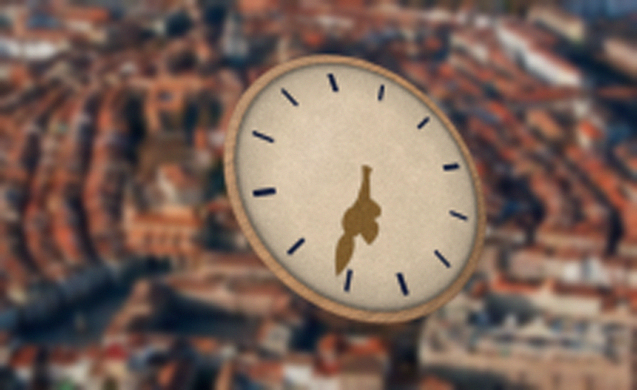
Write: 6:36
